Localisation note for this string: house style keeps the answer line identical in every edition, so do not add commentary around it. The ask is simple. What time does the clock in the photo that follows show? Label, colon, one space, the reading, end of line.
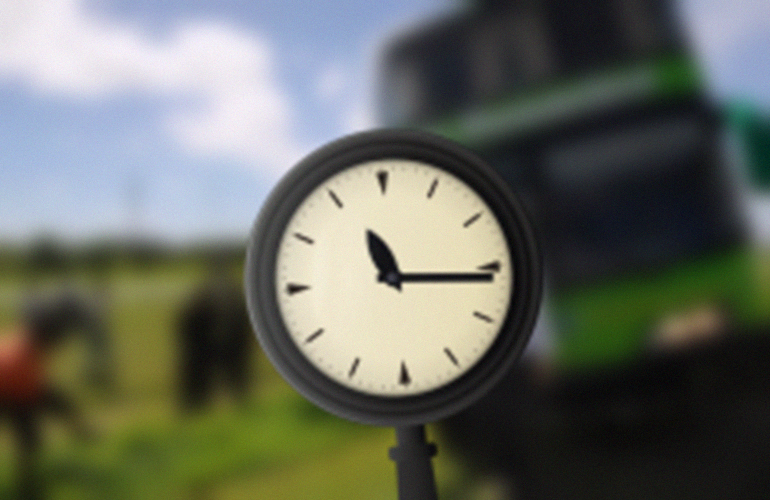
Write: 11:16
